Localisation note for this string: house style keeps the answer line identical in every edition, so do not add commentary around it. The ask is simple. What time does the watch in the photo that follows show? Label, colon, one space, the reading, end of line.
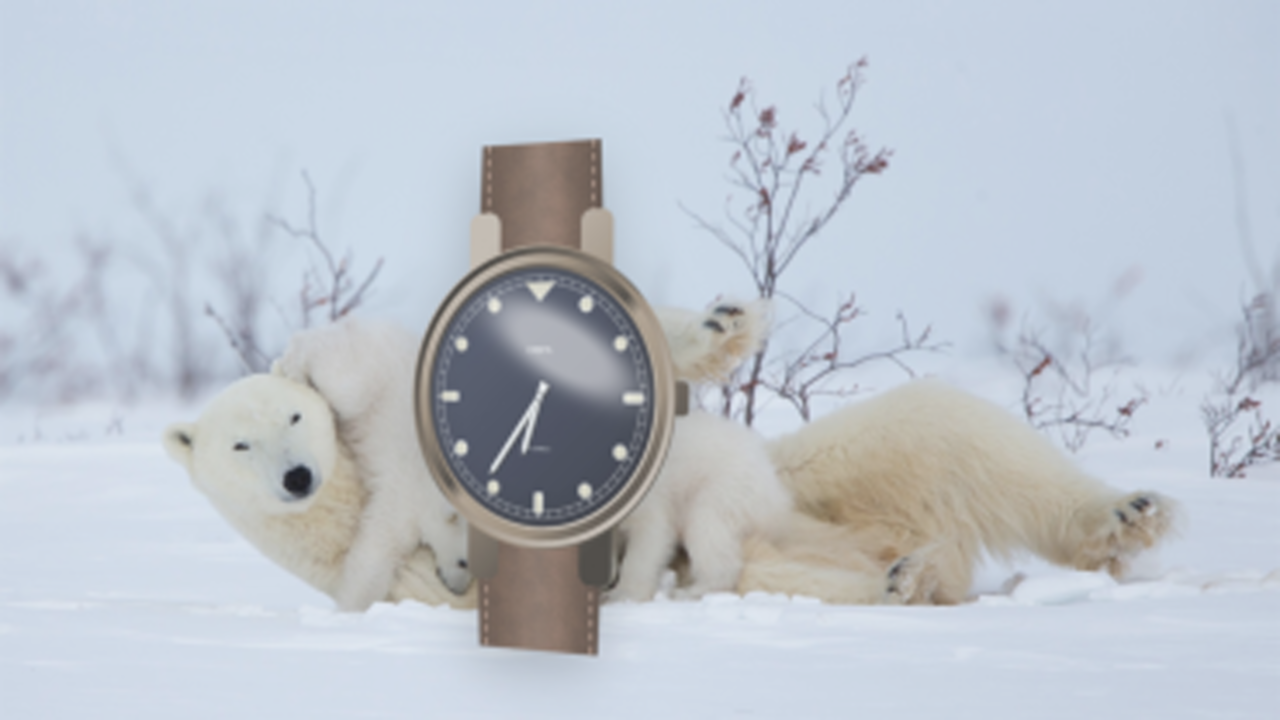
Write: 6:36
